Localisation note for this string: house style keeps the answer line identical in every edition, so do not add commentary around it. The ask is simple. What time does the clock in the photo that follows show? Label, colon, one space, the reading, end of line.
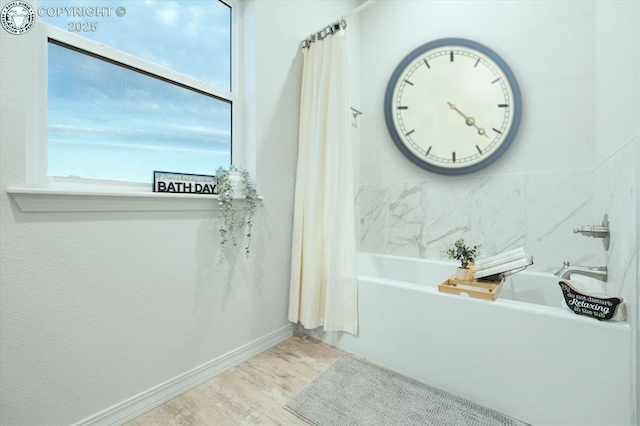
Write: 4:22
